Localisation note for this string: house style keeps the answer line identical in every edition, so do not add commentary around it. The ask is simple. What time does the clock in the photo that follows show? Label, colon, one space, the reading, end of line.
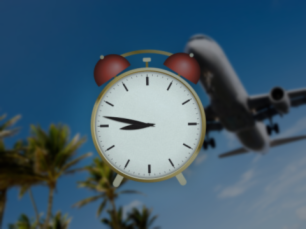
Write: 8:47
